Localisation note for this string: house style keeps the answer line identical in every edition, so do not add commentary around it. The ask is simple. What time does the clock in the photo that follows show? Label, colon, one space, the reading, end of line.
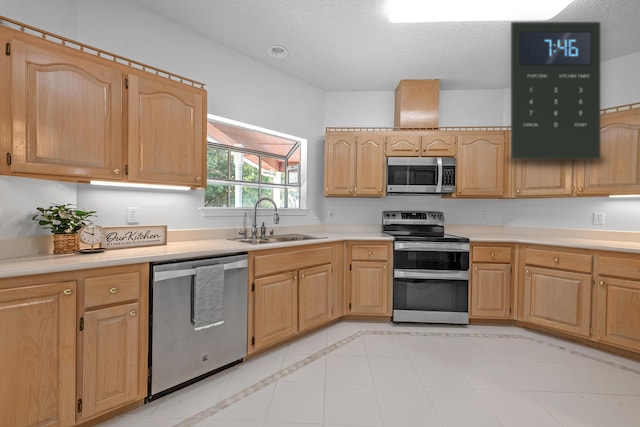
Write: 7:46
